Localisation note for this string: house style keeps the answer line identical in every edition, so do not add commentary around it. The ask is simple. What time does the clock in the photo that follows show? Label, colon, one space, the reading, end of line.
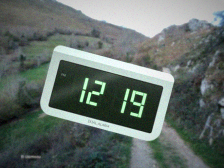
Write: 12:19
